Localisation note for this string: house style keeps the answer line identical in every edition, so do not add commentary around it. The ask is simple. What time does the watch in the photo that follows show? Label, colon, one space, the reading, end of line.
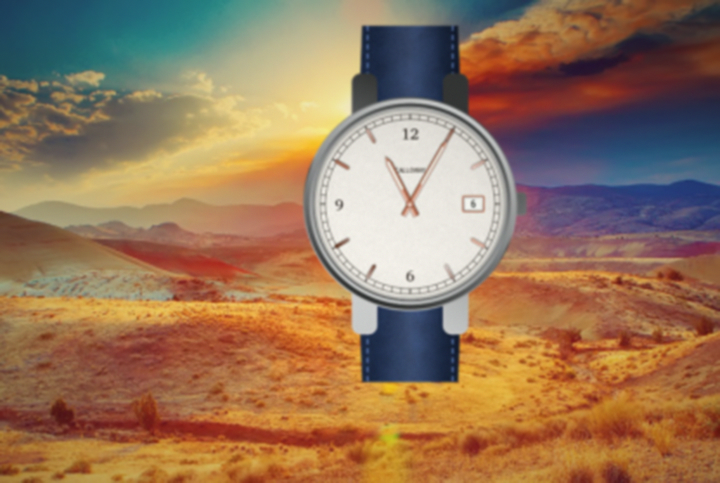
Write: 11:05
